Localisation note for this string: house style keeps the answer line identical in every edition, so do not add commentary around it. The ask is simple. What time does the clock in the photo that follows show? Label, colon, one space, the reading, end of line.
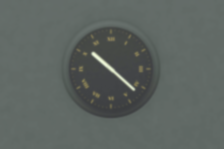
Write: 10:22
